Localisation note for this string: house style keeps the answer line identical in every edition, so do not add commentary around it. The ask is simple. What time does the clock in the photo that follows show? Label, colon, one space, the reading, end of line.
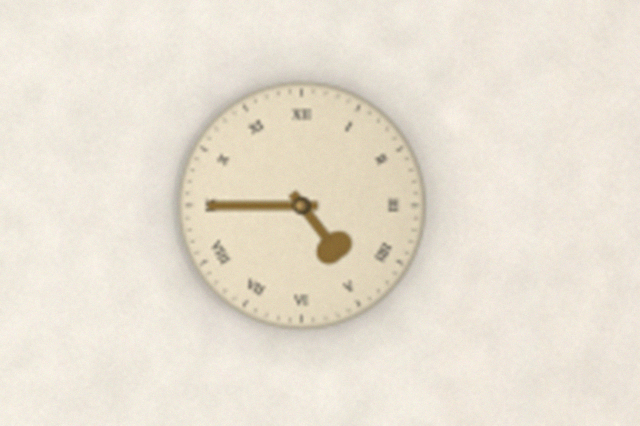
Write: 4:45
